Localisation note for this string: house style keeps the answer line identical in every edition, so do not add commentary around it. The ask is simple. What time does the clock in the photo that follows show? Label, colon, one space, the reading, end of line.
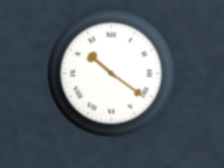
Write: 10:21
